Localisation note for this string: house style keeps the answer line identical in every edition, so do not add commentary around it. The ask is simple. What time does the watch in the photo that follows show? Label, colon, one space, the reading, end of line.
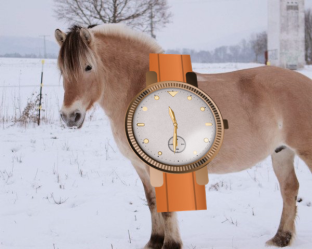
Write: 11:31
